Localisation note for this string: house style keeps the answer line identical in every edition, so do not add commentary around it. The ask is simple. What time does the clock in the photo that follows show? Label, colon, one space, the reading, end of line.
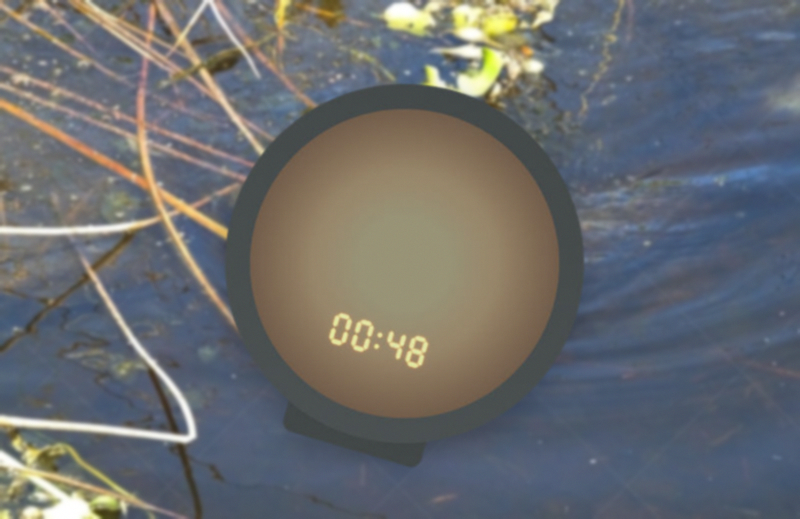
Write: 0:48
